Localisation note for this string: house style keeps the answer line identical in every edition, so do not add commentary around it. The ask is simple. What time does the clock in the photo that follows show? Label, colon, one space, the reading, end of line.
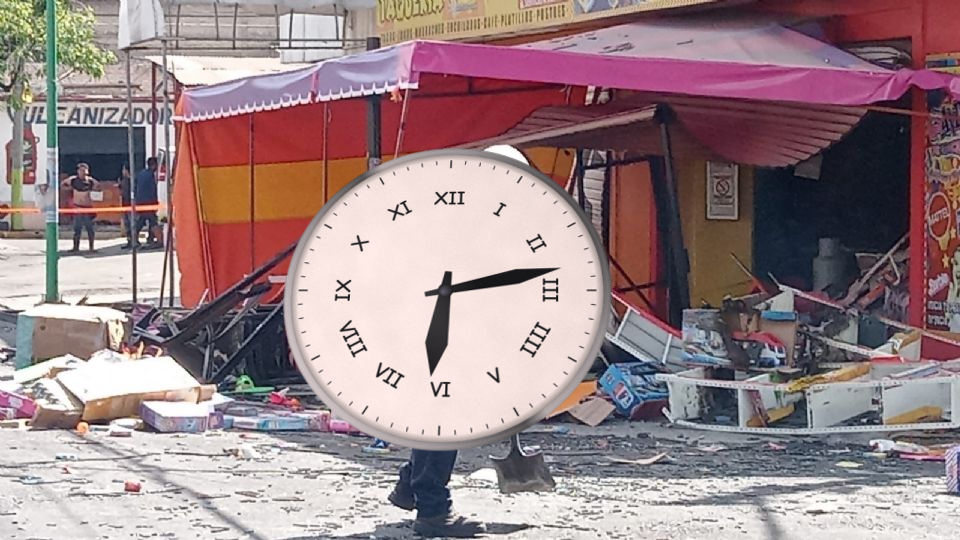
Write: 6:13
